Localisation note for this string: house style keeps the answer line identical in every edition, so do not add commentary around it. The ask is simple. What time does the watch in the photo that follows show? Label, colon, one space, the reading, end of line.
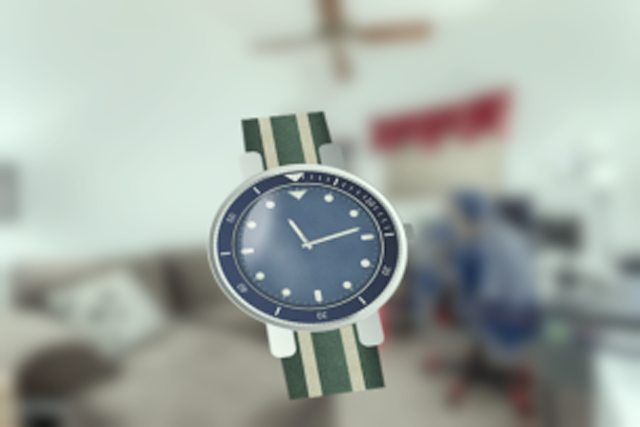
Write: 11:13
